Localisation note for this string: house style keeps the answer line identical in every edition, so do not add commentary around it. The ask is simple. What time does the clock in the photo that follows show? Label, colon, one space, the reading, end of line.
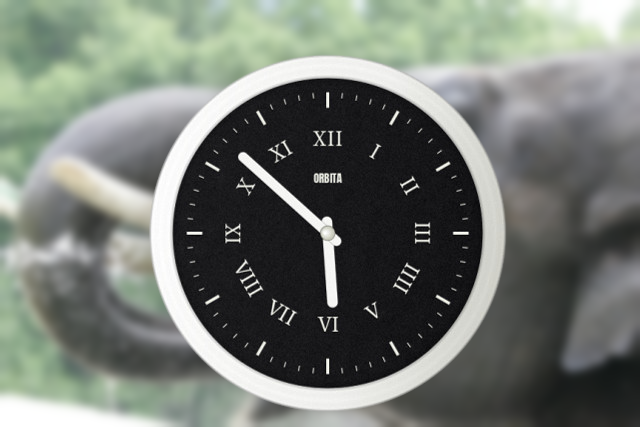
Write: 5:52
